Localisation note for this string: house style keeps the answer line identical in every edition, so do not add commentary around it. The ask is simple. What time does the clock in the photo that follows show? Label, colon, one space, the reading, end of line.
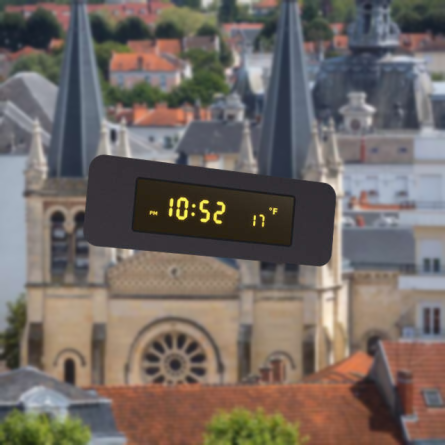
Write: 10:52
